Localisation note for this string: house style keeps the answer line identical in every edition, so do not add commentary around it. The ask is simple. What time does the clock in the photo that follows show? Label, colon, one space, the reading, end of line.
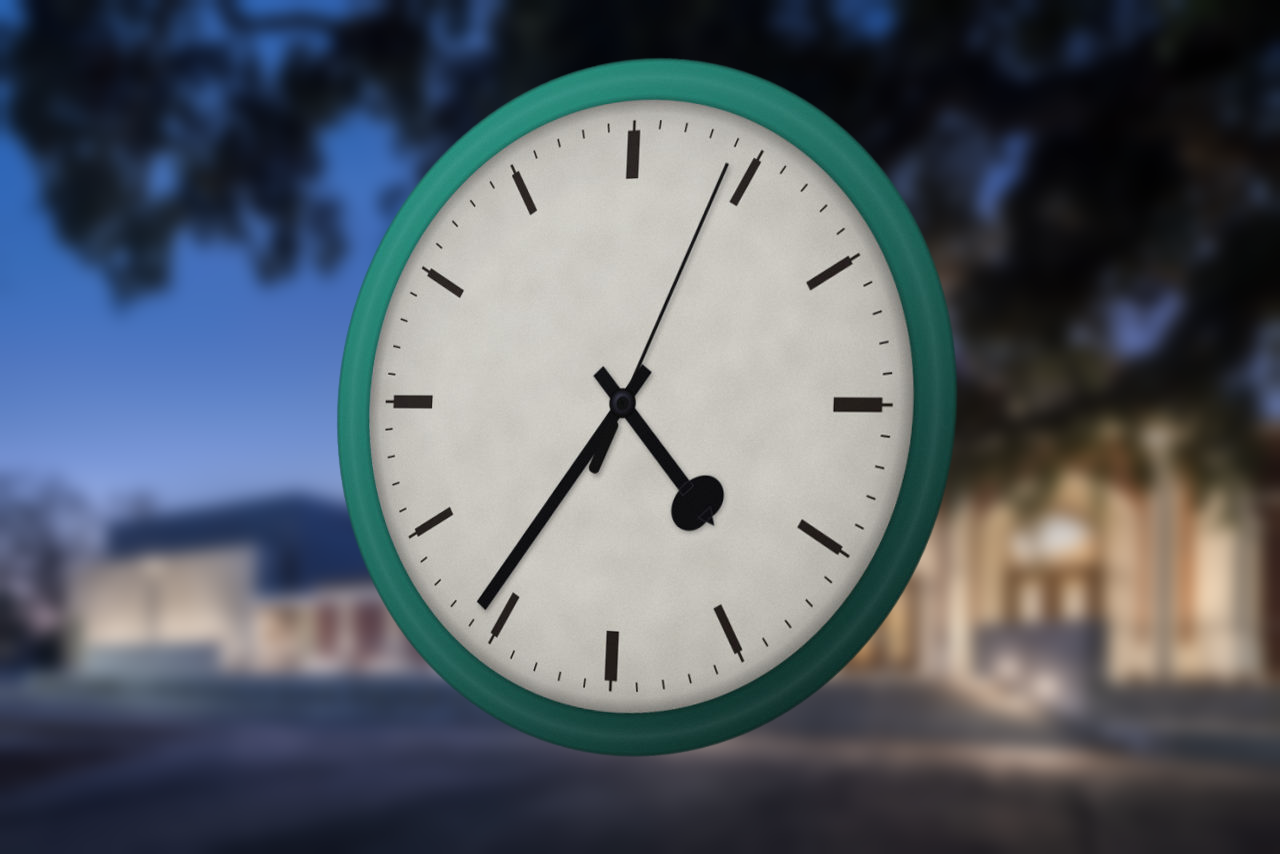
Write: 4:36:04
